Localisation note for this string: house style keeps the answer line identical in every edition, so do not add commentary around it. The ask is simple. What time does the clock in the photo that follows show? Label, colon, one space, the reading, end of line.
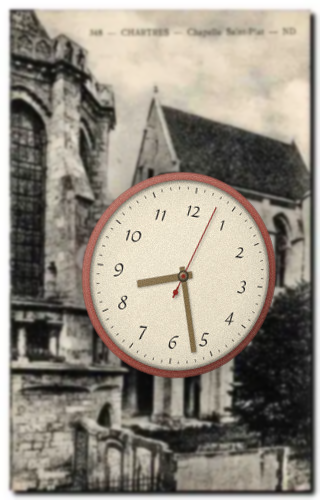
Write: 8:27:03
